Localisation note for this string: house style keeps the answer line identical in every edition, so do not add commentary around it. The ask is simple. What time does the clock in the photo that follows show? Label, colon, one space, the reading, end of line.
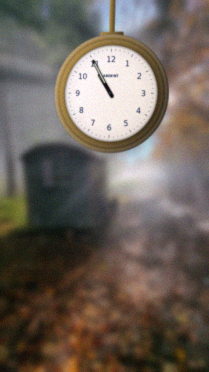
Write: 10:55
